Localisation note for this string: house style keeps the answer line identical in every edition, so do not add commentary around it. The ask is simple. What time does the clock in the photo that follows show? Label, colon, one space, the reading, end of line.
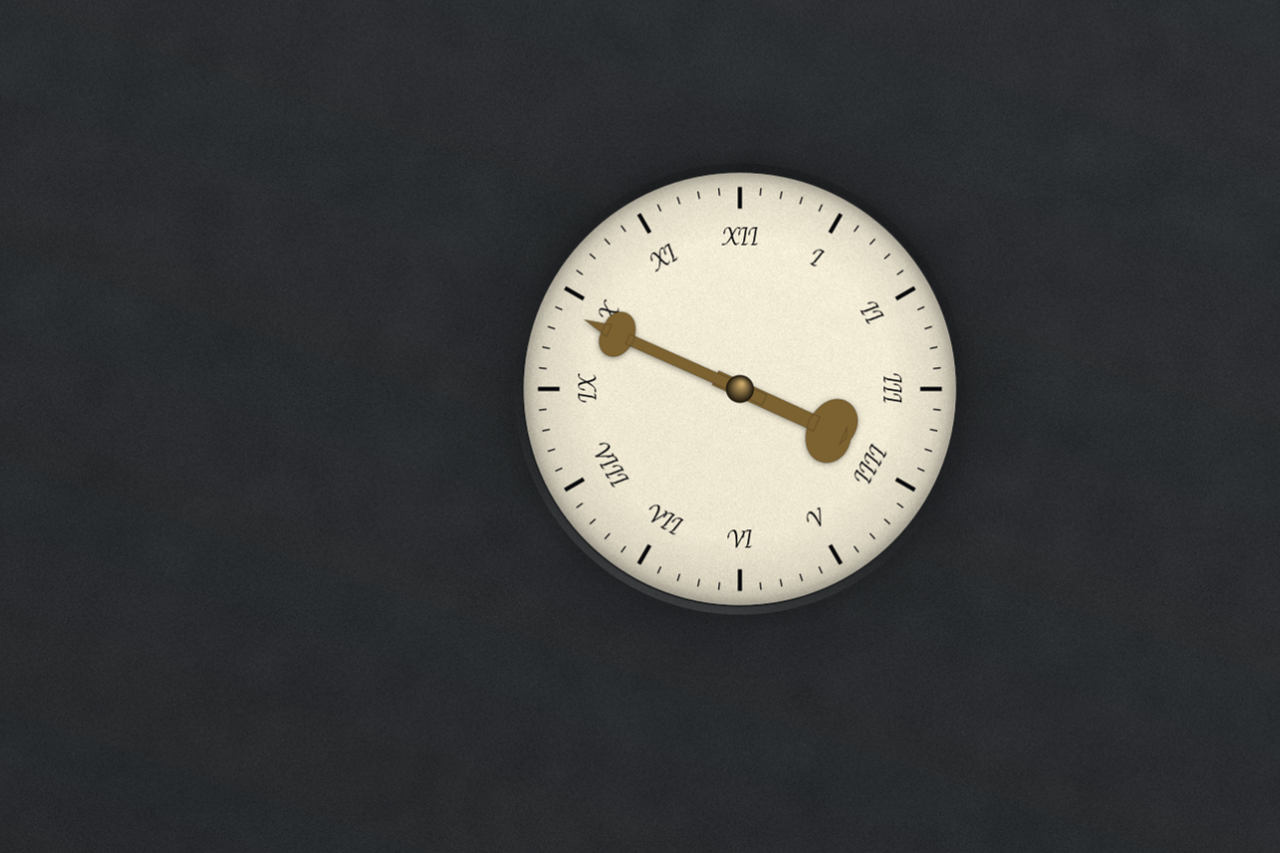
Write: 3:49
